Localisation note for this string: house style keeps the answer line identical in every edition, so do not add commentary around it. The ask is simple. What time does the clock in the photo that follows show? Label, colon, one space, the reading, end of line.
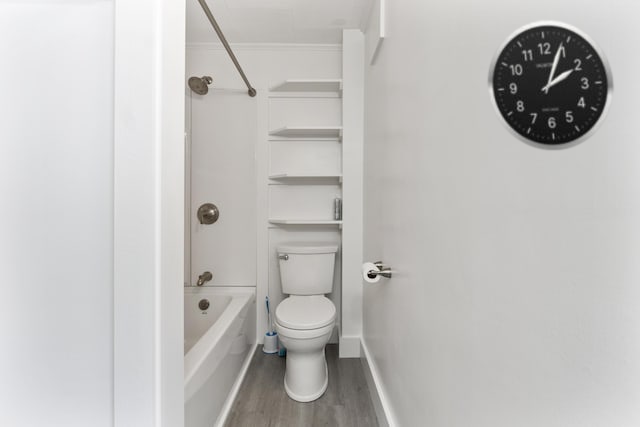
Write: 2:04
